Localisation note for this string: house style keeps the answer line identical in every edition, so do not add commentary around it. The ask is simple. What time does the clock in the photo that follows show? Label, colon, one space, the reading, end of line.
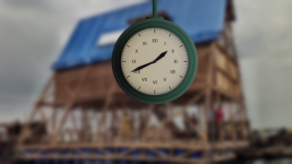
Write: 1:41
